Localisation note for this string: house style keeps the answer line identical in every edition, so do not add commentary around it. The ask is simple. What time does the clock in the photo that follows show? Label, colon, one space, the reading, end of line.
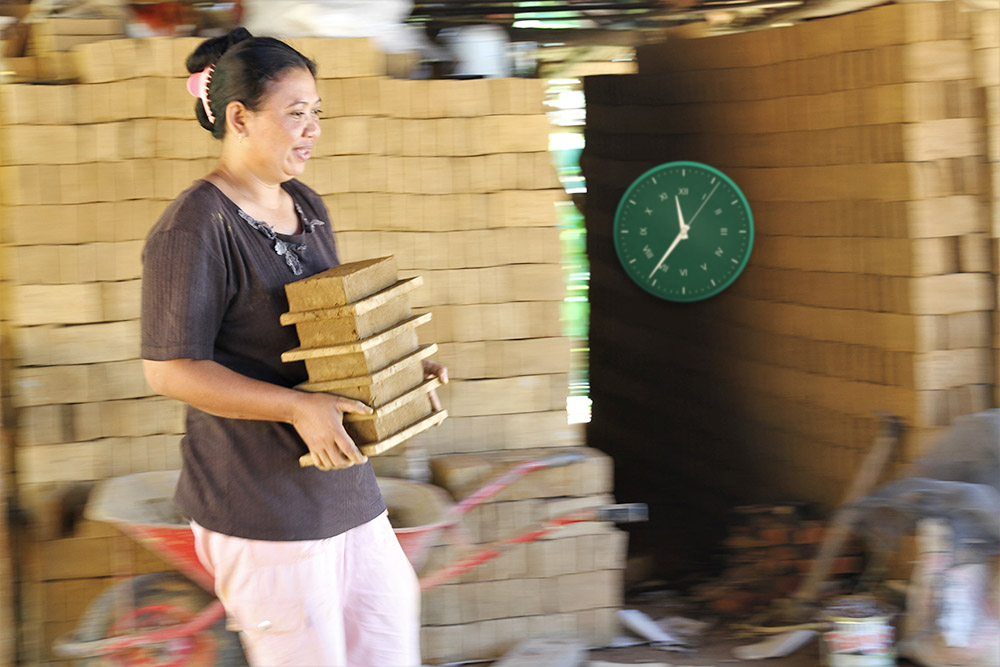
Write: 11:36:06
